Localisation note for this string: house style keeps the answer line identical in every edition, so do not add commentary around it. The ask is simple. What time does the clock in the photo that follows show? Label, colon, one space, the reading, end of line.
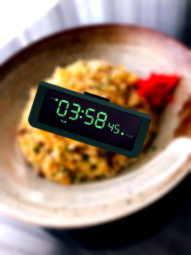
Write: 3:58:45
